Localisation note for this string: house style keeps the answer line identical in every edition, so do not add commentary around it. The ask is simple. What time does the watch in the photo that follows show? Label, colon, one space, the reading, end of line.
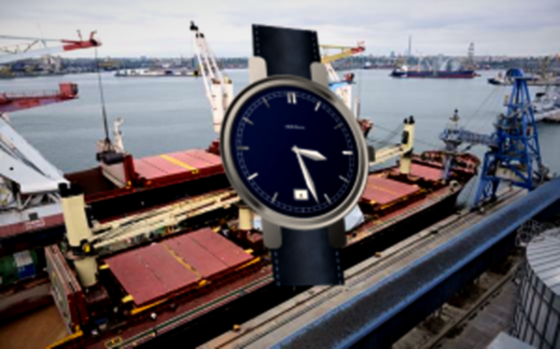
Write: 3:27
